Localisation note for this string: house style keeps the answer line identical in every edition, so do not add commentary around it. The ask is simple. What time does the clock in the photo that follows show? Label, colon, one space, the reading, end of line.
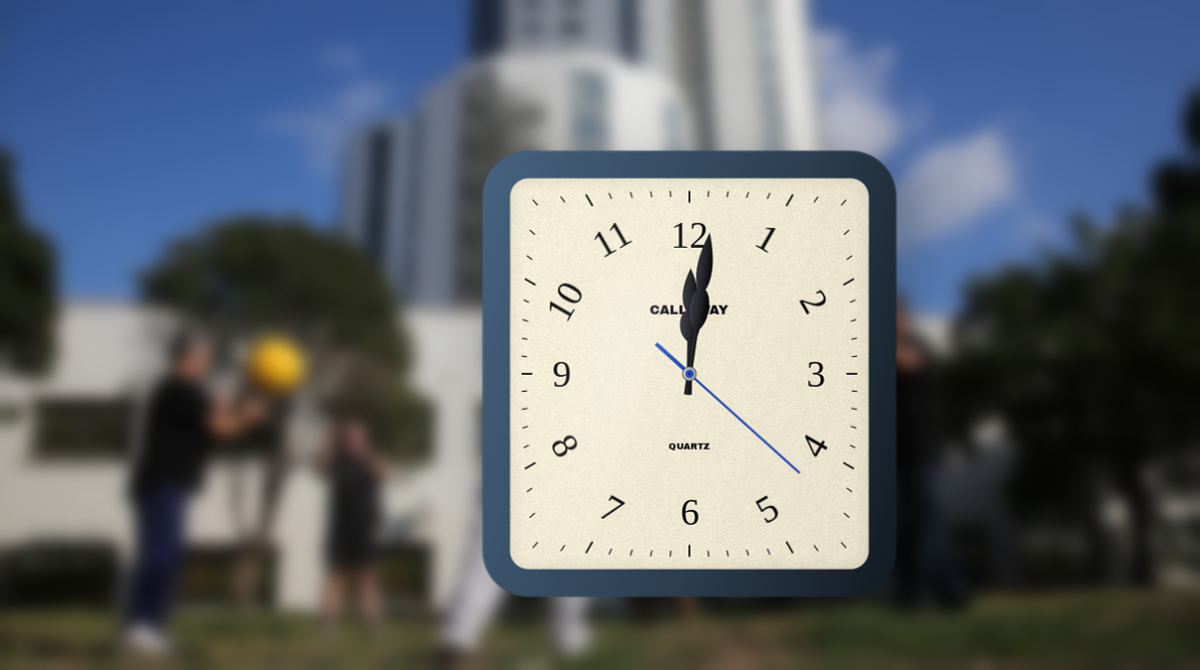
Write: 12:01:22
